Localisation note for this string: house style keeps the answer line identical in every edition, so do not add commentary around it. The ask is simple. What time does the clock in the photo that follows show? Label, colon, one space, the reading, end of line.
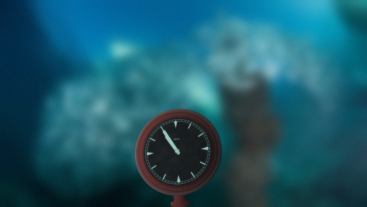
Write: 10:55
